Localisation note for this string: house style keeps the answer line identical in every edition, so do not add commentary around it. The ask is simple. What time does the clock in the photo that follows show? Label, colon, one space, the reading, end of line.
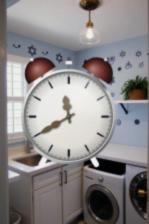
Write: 11:40
